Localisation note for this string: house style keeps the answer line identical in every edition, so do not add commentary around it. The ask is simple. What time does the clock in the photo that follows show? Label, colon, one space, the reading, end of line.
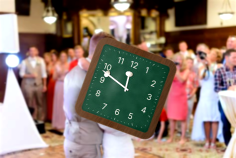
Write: 11:48
